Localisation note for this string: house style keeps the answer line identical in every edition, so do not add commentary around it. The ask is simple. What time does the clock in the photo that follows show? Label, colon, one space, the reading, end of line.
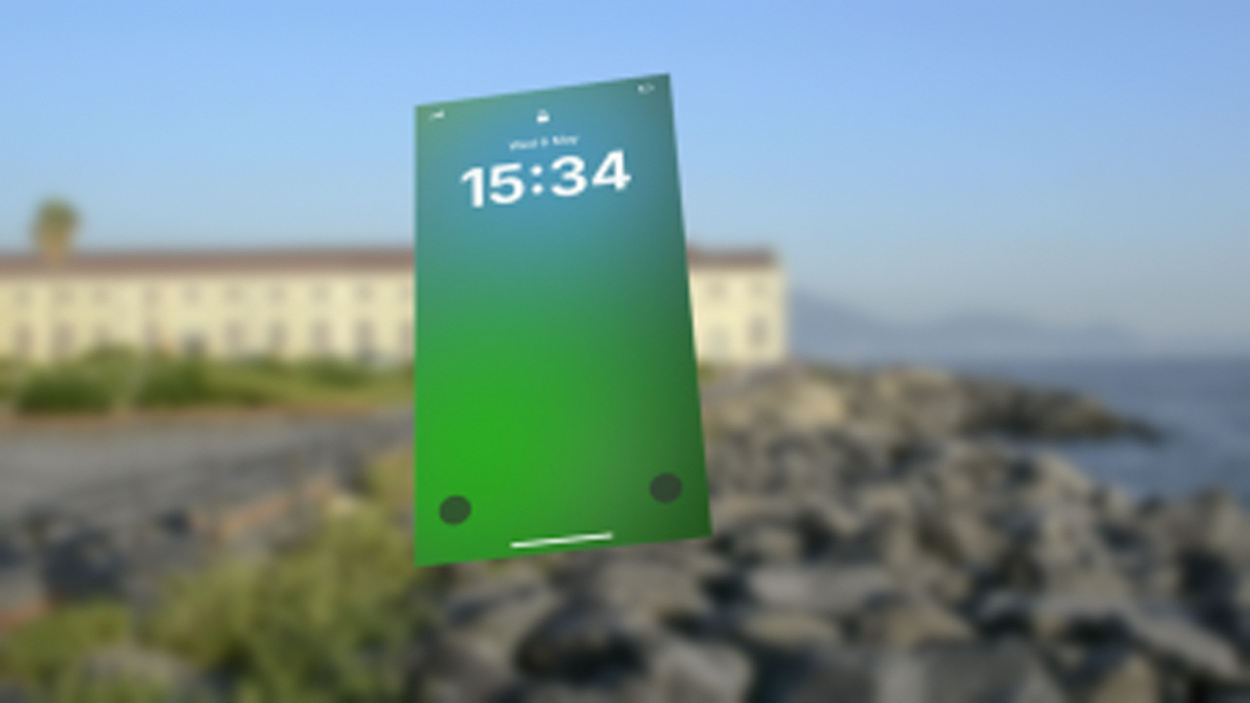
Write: 15:34
